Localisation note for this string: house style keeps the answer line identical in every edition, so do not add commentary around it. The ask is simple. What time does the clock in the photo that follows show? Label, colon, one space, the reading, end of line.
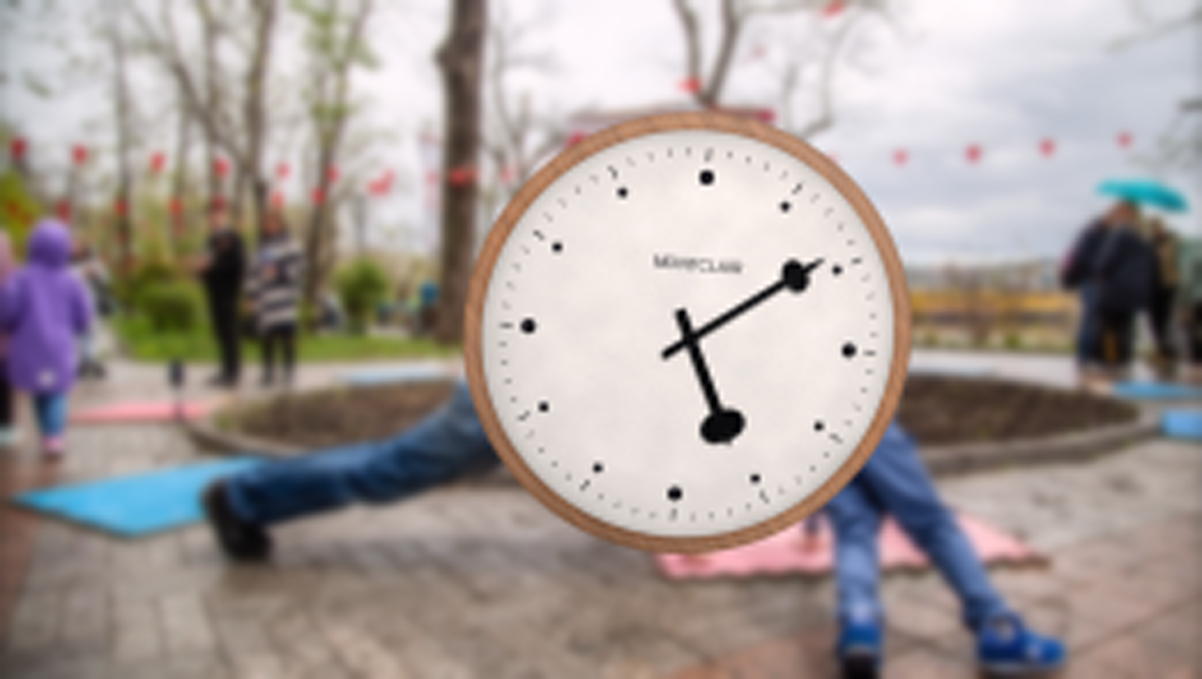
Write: 5:09
